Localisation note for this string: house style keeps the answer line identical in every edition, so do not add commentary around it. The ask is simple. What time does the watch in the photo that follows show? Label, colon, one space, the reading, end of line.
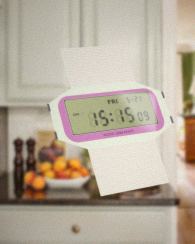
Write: 15:15:09
